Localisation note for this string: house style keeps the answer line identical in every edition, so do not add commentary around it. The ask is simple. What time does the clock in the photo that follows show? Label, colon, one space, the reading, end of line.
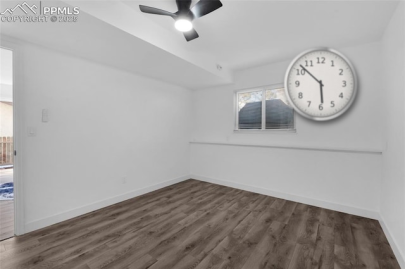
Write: 5:52
